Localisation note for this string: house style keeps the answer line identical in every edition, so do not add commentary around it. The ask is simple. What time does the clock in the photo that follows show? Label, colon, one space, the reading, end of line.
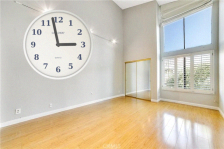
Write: 2:58
